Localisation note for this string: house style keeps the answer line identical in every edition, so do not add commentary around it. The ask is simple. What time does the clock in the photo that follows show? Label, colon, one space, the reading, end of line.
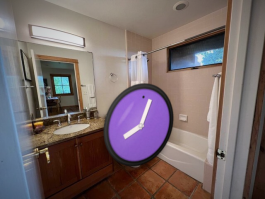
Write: 8:03
